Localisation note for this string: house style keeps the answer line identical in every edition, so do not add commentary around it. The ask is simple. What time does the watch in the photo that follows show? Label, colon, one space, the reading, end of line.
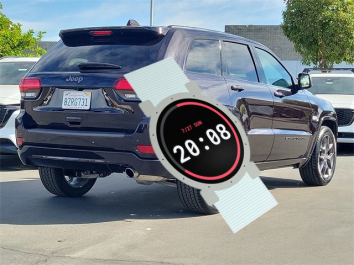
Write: 20:08
